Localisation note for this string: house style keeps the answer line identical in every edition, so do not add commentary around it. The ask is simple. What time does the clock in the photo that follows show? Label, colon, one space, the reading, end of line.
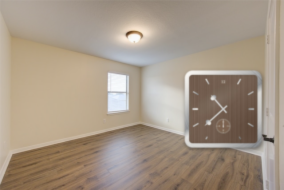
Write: 10:38
